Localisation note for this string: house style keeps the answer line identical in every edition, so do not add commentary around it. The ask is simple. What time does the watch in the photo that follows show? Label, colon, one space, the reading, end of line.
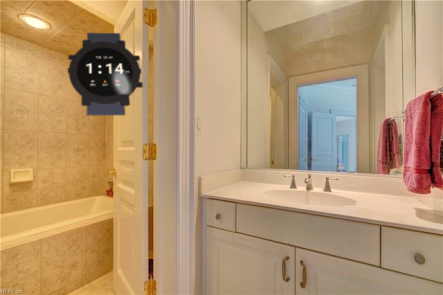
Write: 1:14
